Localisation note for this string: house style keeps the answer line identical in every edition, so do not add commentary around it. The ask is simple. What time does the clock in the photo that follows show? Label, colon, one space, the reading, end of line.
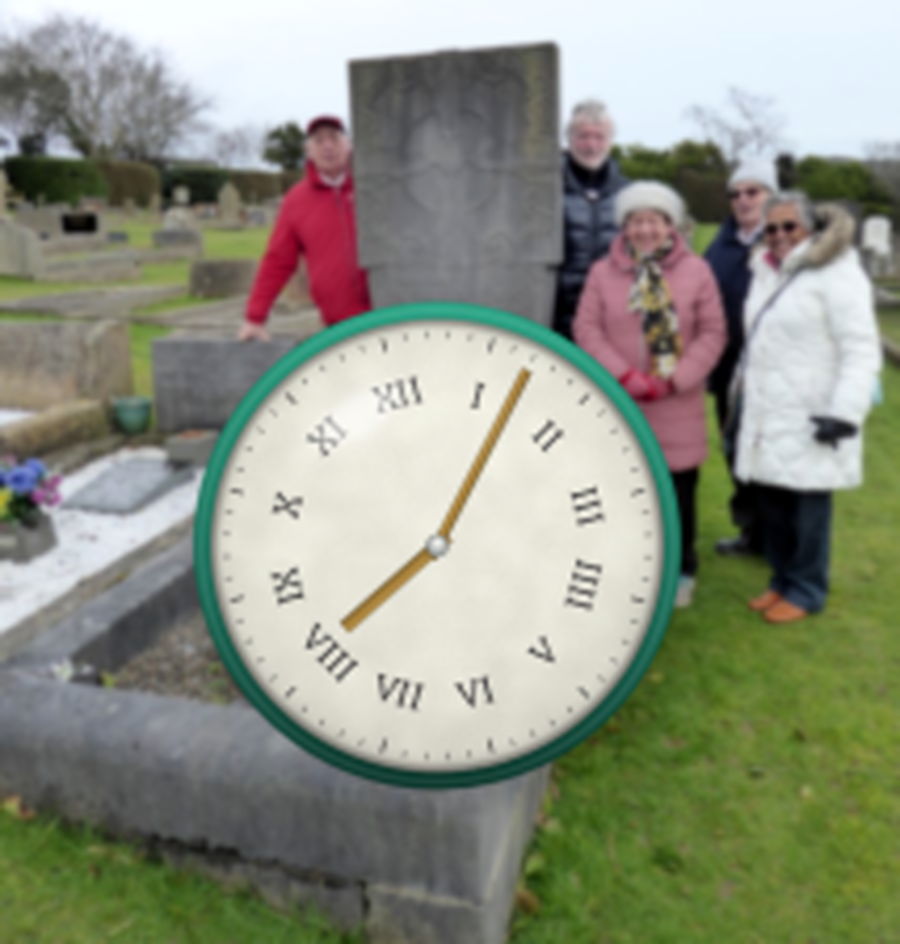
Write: 8:07
